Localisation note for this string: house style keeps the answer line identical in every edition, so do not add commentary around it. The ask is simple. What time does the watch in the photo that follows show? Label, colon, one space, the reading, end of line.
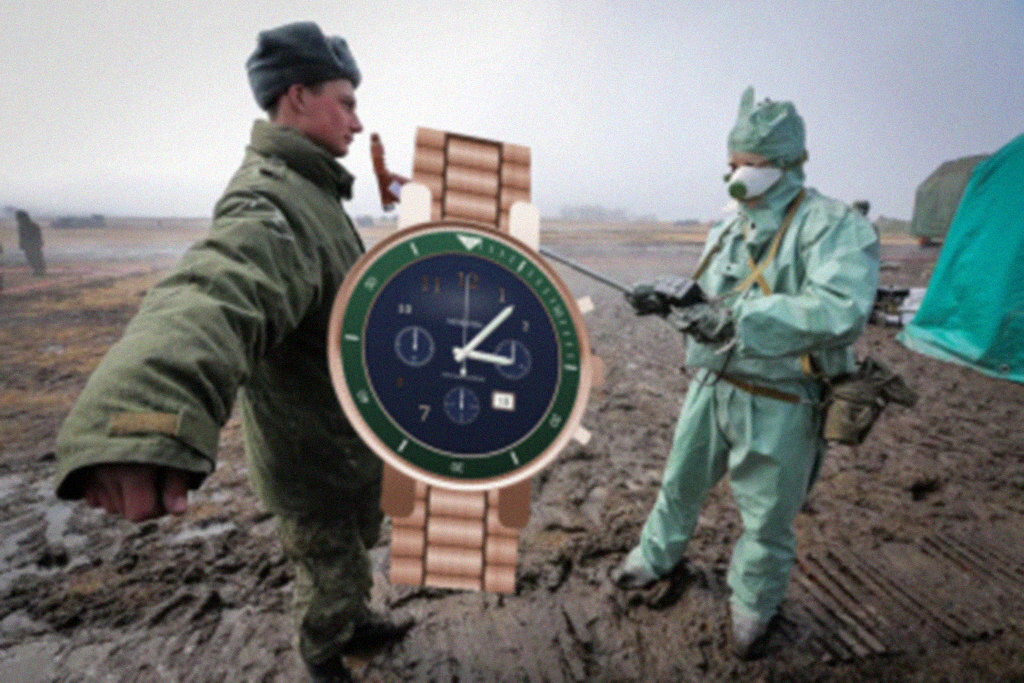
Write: 3:07
